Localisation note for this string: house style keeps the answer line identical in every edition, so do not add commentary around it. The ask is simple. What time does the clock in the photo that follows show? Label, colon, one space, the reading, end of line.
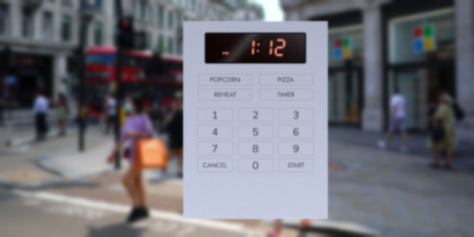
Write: 1:12
